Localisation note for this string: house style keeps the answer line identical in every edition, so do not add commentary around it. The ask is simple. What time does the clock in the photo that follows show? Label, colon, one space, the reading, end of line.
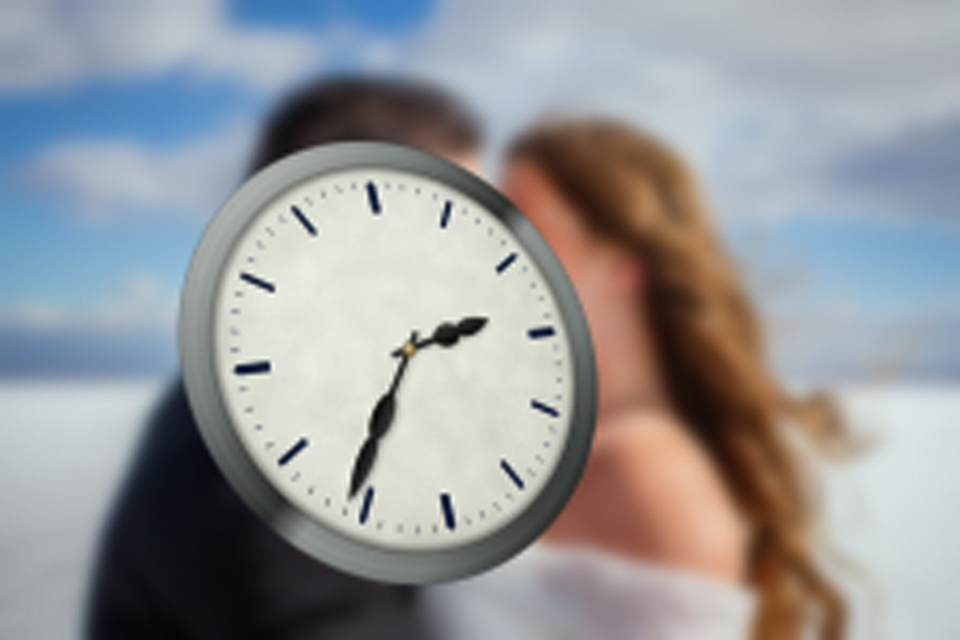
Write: 2:36
